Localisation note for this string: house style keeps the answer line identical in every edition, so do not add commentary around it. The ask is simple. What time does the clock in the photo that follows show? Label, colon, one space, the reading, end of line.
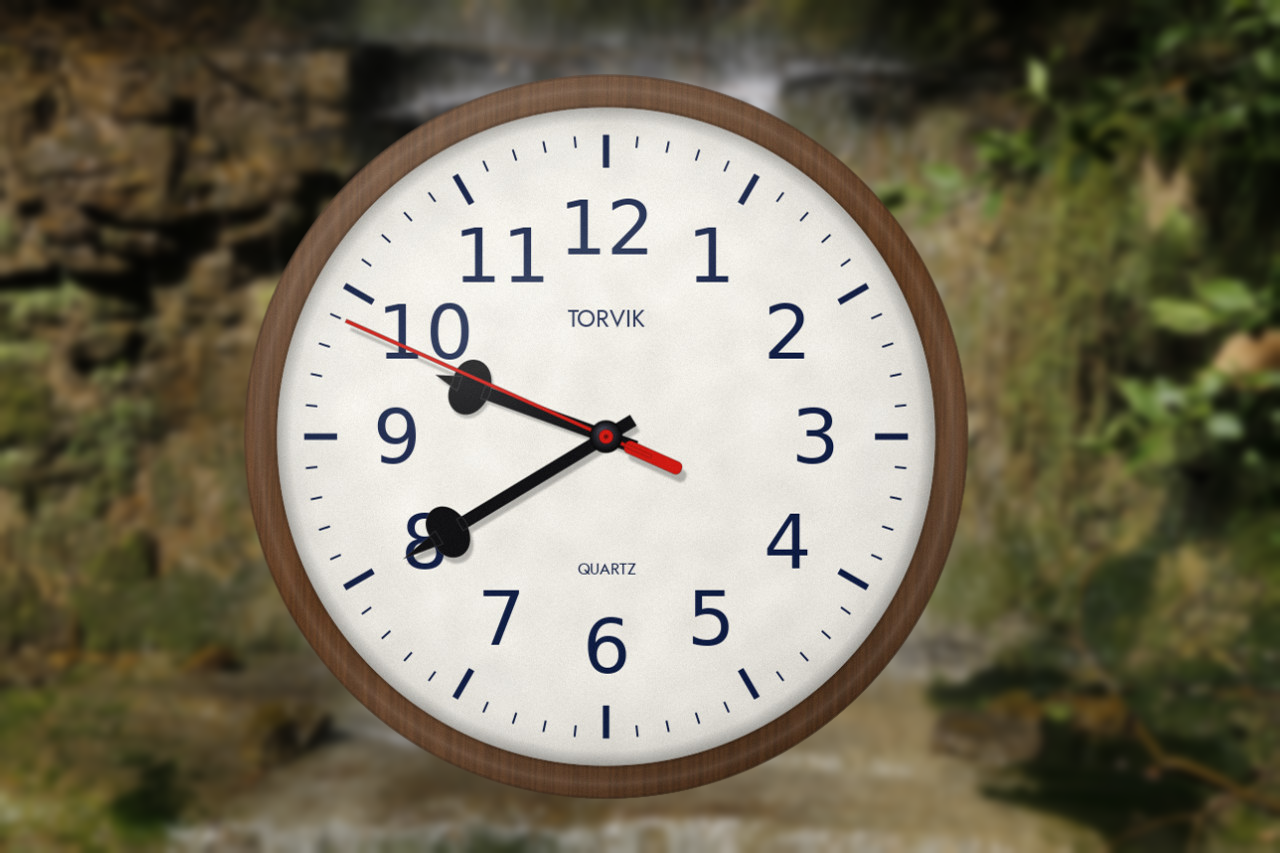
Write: 9:39:49
